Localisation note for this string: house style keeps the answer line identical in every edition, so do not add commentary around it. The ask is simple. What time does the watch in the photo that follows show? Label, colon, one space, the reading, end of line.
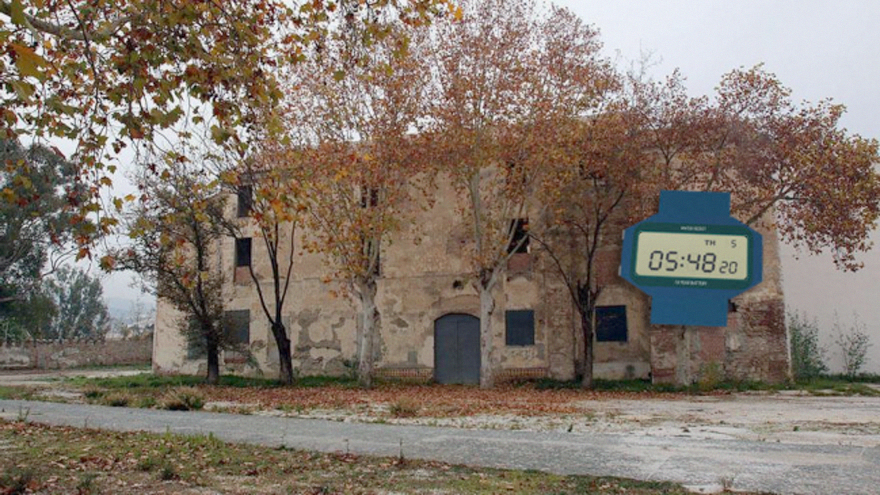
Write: 5:48:20
